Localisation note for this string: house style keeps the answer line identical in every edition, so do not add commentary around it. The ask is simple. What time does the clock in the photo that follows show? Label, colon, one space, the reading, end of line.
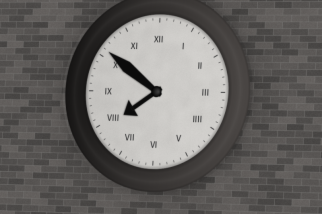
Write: 7:51
